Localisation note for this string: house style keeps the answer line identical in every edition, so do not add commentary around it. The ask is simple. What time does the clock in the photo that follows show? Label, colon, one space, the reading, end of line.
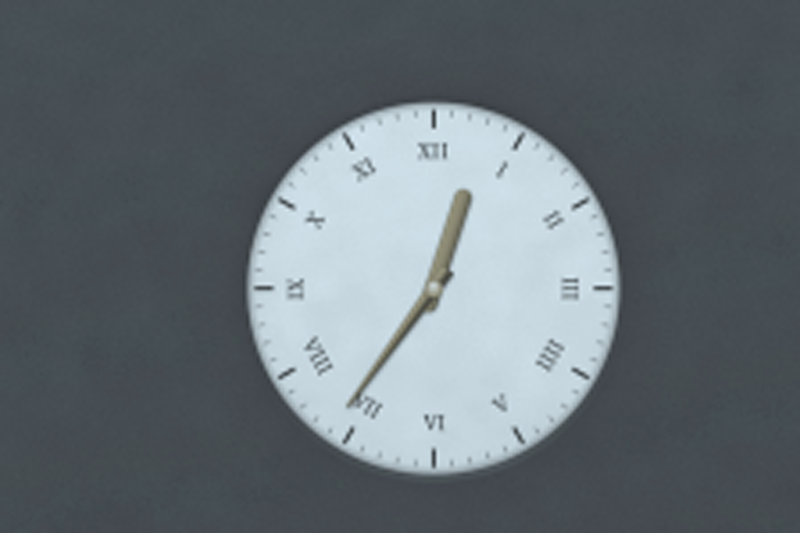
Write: 12:36
